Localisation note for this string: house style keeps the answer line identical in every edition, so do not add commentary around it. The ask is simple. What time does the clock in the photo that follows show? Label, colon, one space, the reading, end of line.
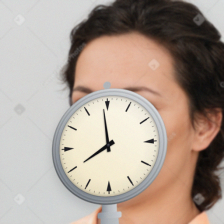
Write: 7:59
